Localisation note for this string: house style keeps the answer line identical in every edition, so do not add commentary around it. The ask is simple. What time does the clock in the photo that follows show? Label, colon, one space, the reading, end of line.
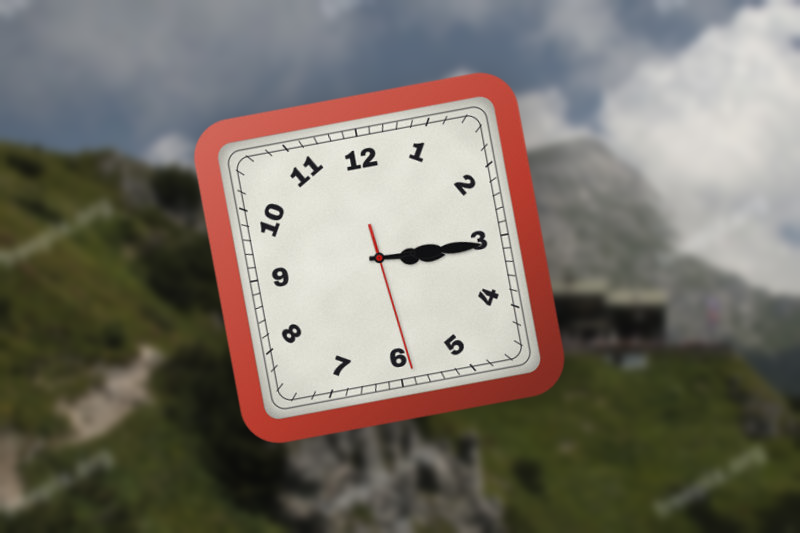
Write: 3:15:29
